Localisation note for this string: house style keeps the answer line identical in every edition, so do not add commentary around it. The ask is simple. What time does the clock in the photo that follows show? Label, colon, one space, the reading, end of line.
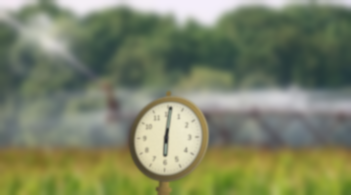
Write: 6:01
